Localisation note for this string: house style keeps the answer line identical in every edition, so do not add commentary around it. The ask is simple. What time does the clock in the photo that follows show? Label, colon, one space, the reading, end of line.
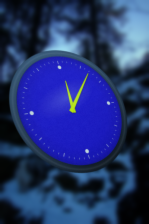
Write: 12:07
